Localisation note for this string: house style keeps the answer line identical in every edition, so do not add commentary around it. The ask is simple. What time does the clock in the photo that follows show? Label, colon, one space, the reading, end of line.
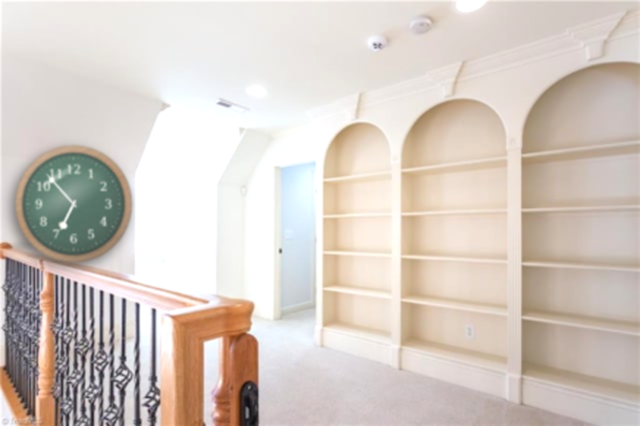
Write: 6:53
